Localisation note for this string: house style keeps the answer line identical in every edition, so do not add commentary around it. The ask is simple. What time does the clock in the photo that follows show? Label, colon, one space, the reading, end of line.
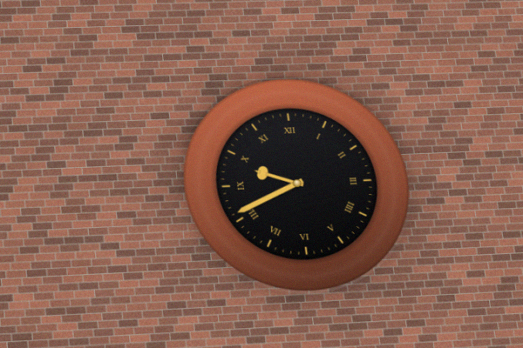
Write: 9:41
